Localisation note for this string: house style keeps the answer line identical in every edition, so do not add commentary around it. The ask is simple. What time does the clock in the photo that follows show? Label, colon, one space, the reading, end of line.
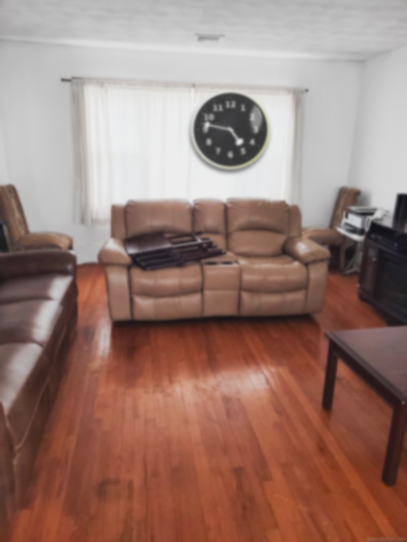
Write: 4:47
